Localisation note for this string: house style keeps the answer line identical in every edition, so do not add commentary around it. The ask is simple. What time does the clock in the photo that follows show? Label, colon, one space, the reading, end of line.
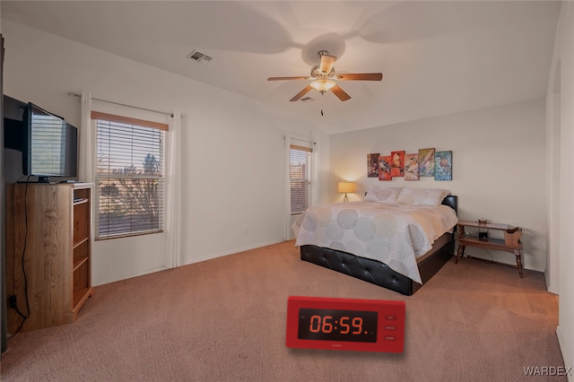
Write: 6:59
